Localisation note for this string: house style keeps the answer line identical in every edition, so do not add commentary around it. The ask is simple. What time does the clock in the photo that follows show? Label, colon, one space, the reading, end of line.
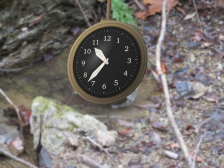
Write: 10:37
